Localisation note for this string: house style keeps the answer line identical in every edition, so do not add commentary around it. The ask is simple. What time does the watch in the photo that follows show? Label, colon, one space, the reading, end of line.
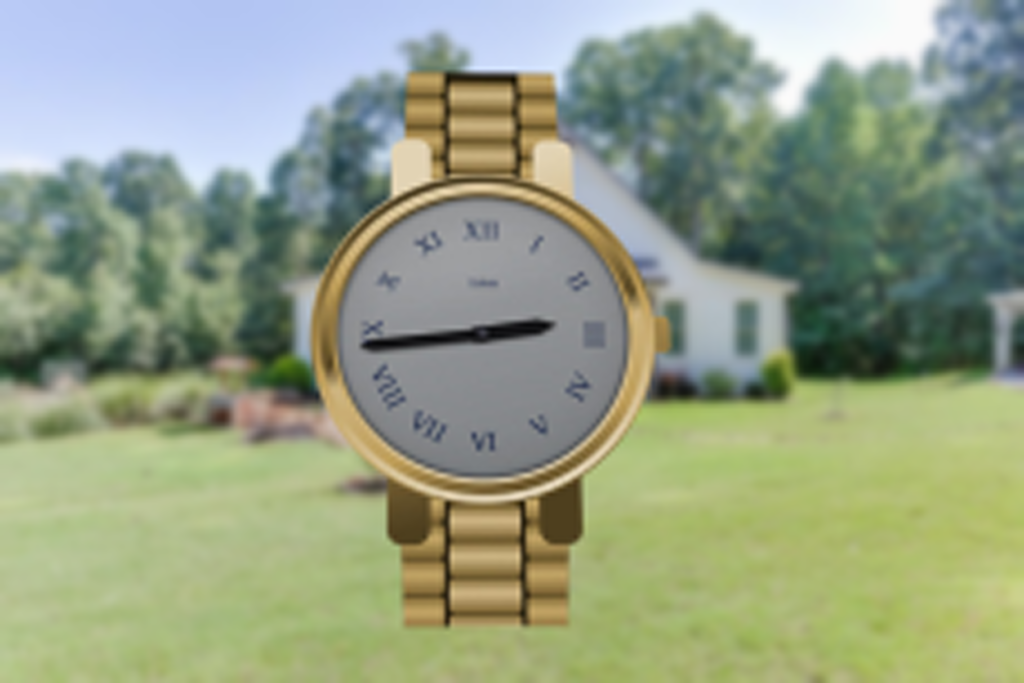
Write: 2:44
